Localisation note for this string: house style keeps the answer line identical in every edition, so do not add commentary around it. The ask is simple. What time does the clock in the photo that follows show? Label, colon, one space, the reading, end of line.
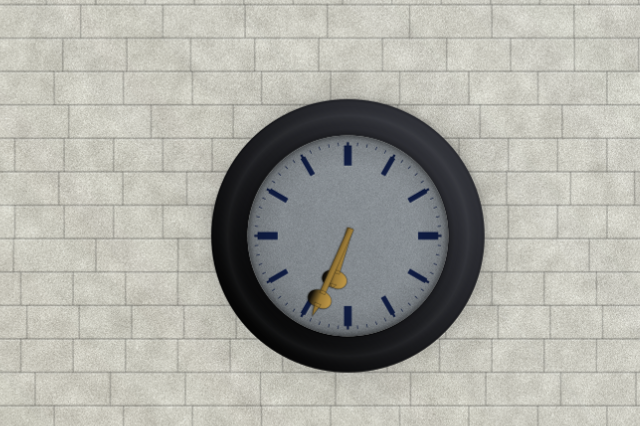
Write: 6:34
